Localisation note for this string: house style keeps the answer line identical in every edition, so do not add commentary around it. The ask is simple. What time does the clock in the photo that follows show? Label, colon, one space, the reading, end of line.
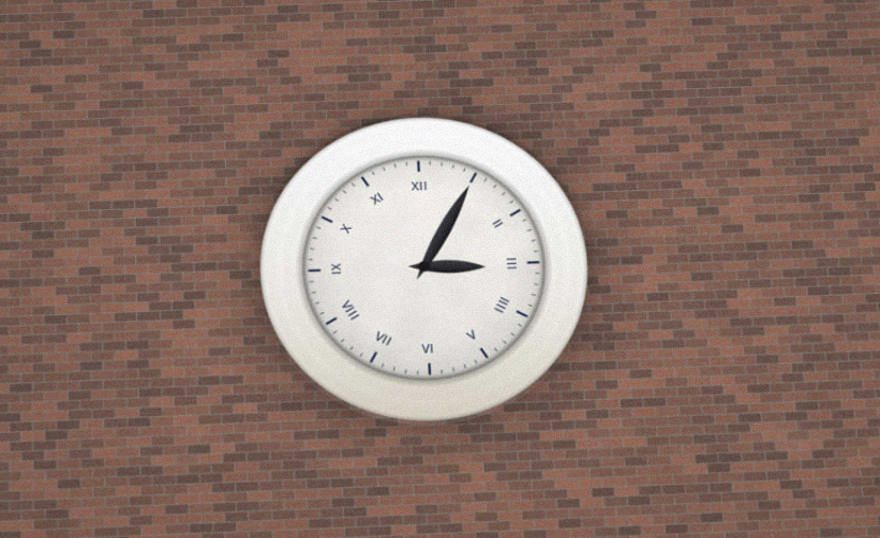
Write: 3:05
